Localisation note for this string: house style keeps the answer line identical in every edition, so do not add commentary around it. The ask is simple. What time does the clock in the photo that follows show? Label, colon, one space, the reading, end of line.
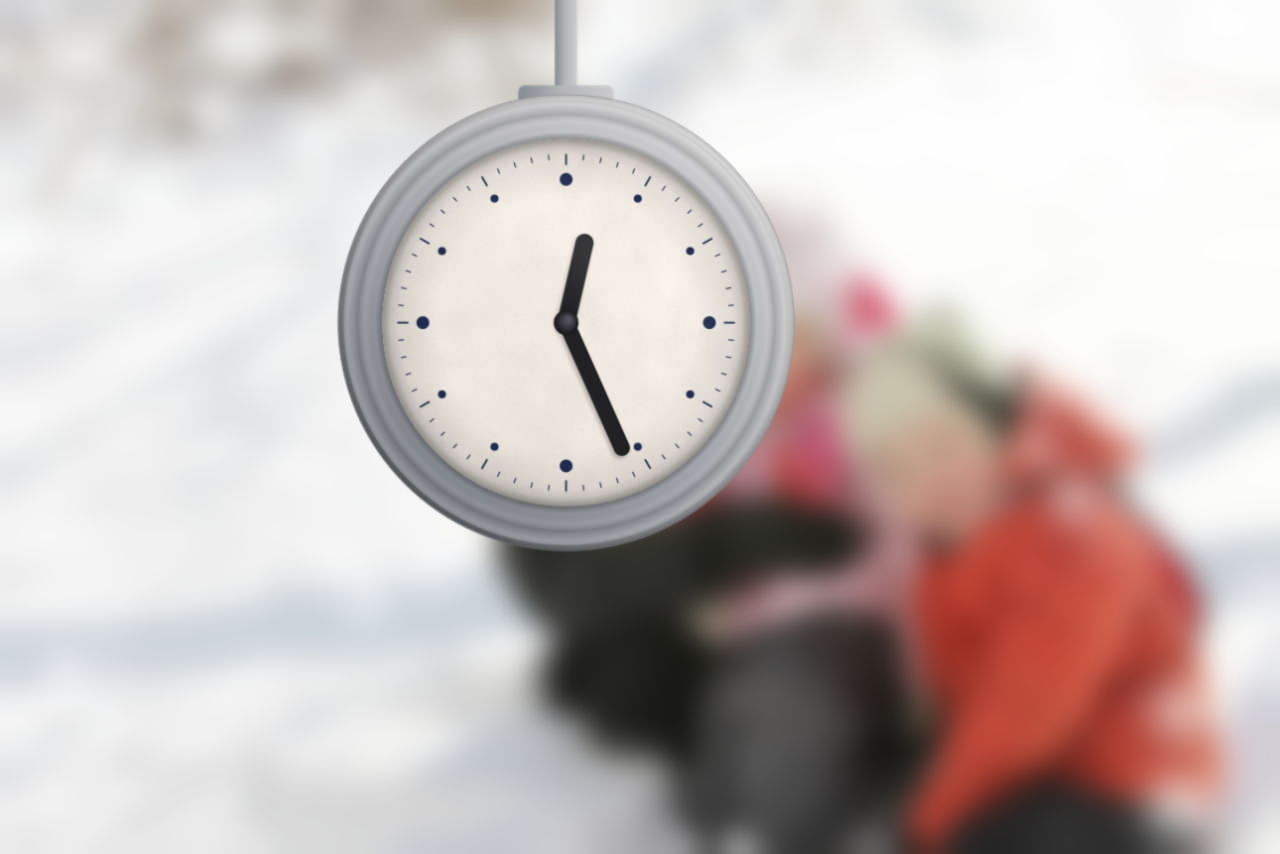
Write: 12:26
